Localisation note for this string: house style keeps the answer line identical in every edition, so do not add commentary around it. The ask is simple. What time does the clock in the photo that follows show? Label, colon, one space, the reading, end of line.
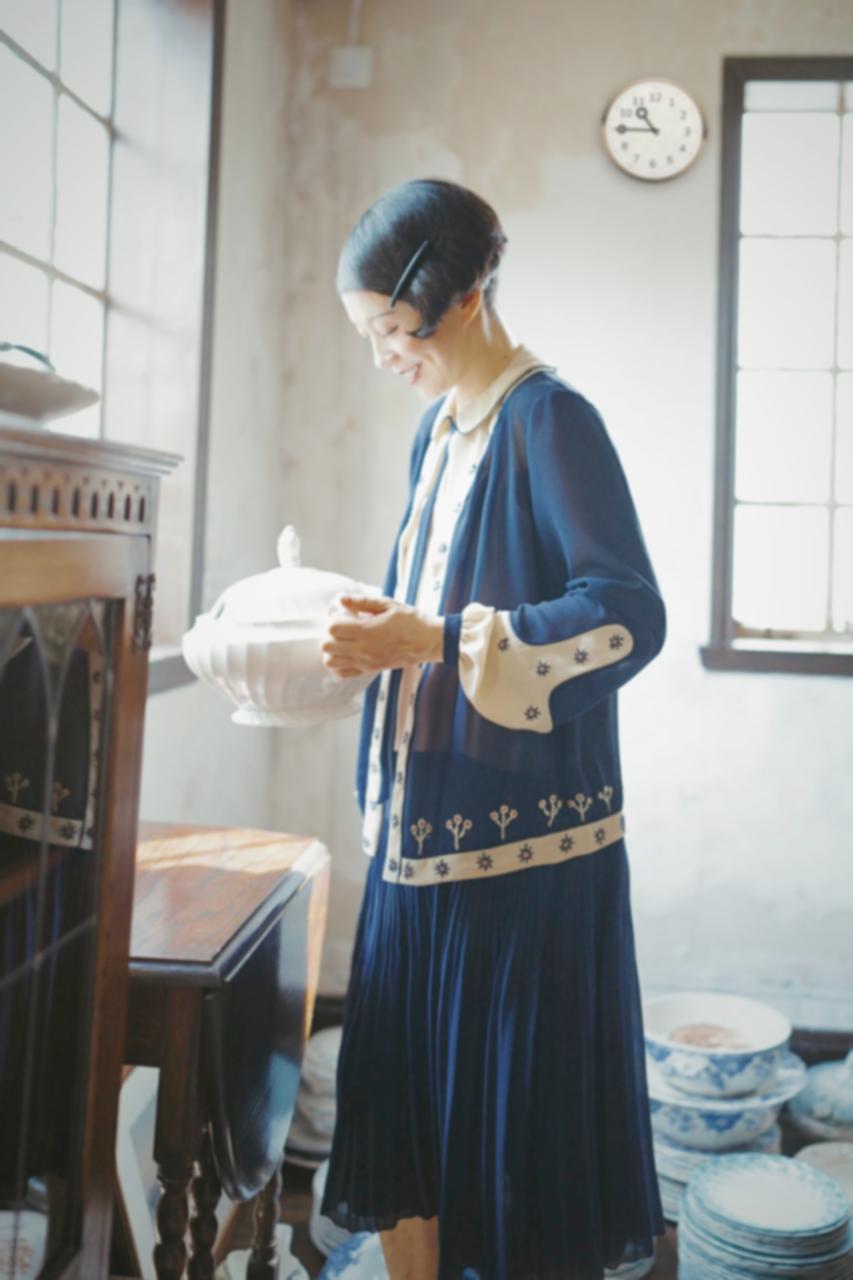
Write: 10:45
